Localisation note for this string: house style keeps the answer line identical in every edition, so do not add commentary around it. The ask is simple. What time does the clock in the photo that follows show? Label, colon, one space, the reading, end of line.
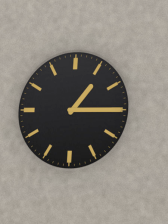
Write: 1:15
